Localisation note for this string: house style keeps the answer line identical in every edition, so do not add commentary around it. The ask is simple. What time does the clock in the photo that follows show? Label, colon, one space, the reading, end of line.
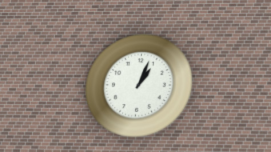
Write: 1:03
